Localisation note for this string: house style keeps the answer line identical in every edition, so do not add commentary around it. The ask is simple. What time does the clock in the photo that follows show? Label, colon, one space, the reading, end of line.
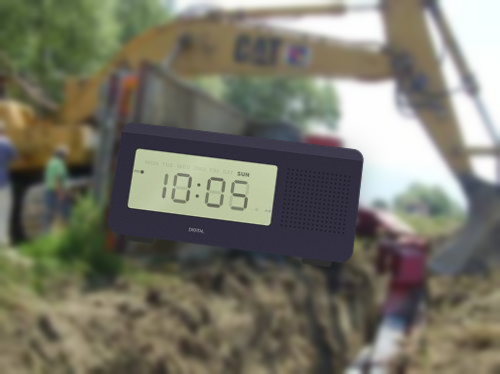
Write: 10:05
